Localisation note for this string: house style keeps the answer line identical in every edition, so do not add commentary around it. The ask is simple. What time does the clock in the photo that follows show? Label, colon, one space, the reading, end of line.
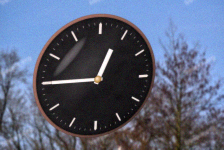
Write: 12:45
